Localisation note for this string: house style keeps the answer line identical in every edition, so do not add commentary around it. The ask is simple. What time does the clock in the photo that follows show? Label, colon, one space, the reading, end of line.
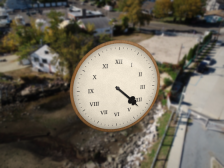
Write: 4:22
